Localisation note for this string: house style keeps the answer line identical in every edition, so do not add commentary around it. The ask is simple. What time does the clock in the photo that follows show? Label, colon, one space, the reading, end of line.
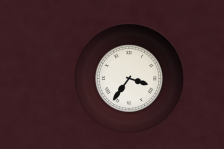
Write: 3:36
